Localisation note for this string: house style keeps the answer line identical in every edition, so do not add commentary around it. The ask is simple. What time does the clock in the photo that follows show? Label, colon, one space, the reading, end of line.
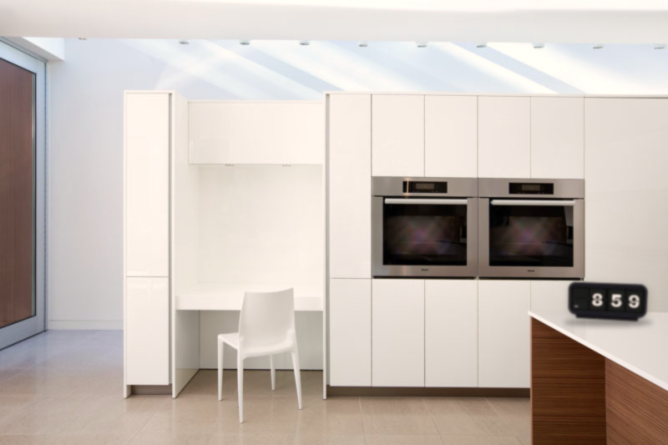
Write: 8:59
